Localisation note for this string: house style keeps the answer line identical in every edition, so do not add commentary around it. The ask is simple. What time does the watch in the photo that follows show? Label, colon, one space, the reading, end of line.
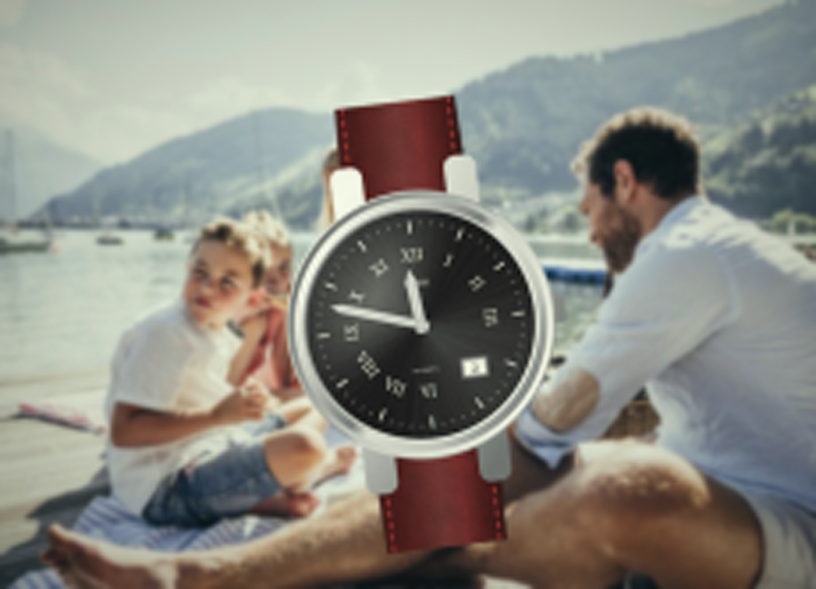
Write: 11:48
